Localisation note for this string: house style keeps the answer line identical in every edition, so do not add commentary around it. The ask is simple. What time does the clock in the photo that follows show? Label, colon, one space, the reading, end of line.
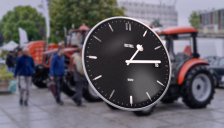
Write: 1:14
